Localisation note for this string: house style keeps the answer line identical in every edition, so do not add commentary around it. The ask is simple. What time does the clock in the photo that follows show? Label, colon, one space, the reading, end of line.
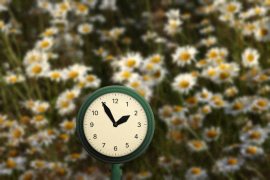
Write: 1:55
